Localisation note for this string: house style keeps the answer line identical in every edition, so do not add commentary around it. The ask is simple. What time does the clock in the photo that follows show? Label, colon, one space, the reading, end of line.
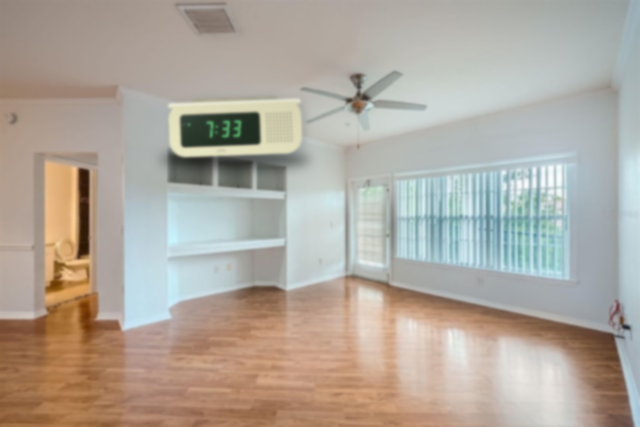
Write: 7:33
